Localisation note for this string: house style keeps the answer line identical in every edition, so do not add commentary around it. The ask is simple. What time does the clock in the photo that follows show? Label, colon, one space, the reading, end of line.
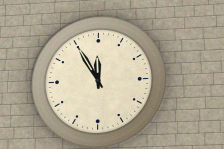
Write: 11:55
